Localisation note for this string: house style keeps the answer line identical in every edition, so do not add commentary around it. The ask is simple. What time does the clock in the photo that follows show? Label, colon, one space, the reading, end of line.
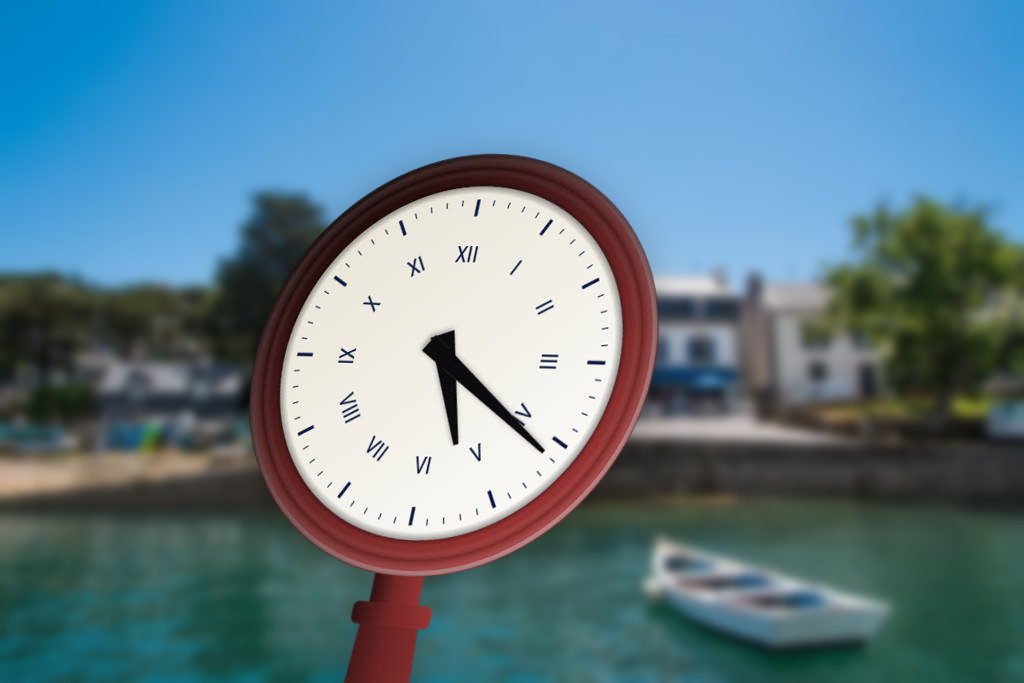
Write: 5:21
